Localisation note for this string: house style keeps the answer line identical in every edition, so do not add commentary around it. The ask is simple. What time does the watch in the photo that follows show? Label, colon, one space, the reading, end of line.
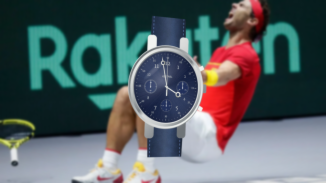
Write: 3:58
